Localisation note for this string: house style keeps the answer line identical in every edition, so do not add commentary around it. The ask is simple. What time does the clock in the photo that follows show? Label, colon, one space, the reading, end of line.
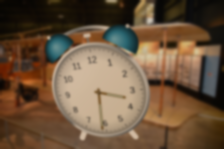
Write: 3:31
